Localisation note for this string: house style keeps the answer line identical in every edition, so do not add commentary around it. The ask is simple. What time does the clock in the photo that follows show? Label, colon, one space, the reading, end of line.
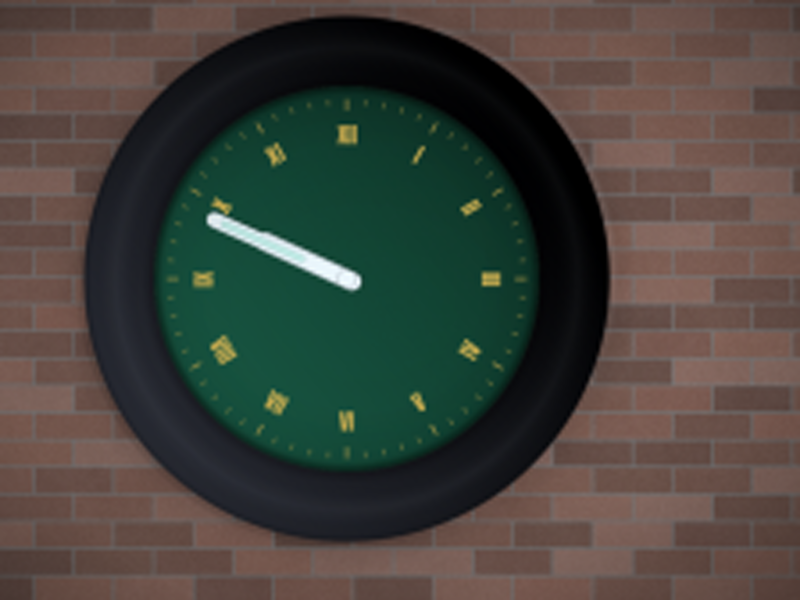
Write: 9:49
